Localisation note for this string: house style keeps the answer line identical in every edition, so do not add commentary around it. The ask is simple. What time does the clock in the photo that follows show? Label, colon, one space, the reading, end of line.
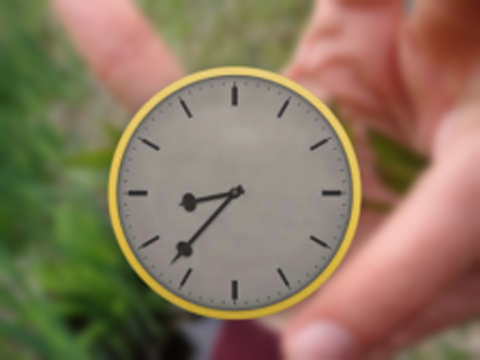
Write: 8:37
